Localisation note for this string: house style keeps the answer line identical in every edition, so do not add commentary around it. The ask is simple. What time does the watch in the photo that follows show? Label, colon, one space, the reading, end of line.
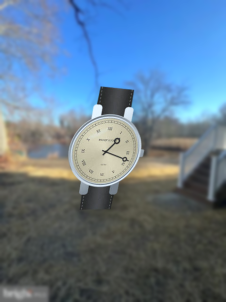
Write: 1:18
